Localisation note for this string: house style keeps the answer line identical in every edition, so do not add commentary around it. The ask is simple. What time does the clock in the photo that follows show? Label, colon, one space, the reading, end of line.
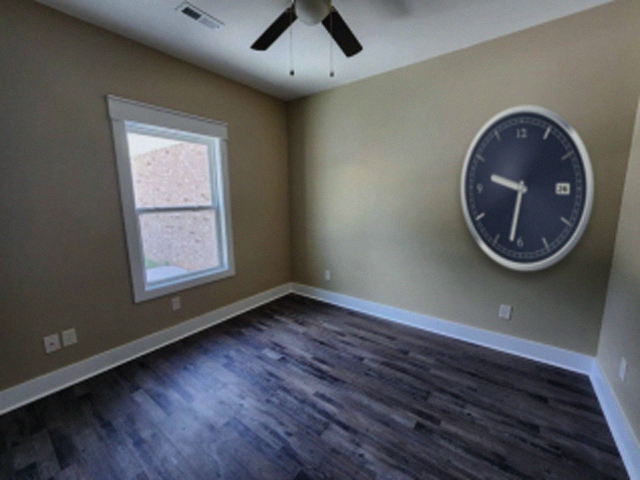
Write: 9:32
